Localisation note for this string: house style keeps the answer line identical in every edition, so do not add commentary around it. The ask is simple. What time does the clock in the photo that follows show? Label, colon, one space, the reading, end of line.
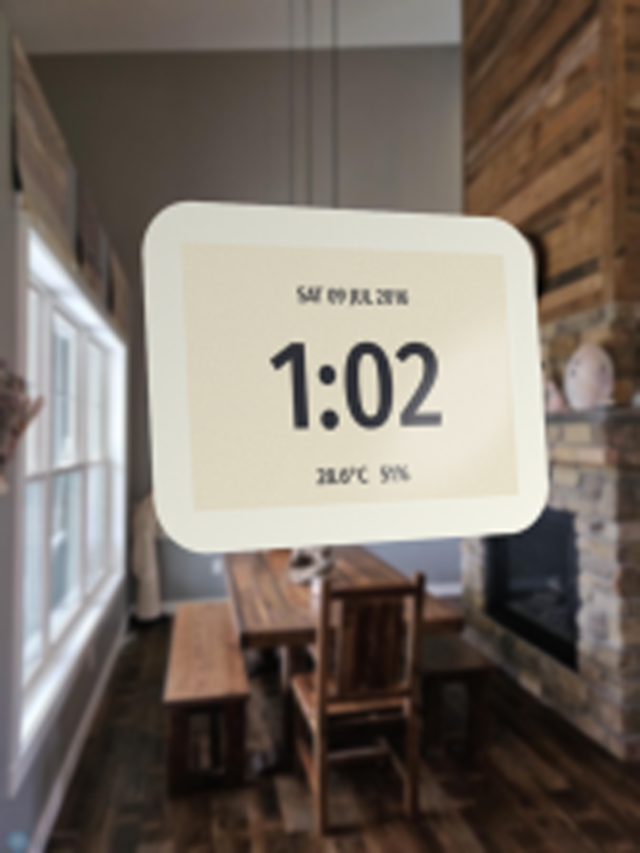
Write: 1:02
